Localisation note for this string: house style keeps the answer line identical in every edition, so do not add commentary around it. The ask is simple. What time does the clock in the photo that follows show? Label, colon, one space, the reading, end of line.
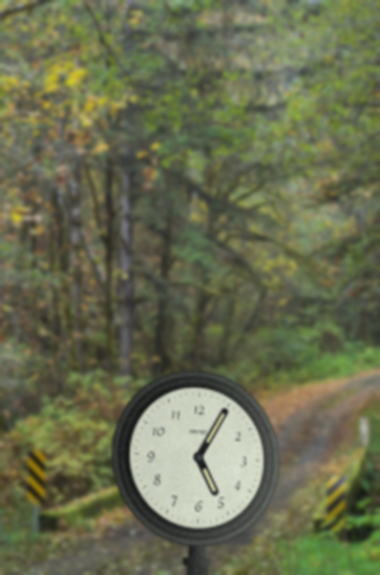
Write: 5:05
